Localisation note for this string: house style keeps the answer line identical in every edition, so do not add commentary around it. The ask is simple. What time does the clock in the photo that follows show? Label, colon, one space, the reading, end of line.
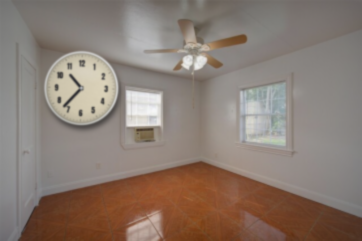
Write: 10:37
